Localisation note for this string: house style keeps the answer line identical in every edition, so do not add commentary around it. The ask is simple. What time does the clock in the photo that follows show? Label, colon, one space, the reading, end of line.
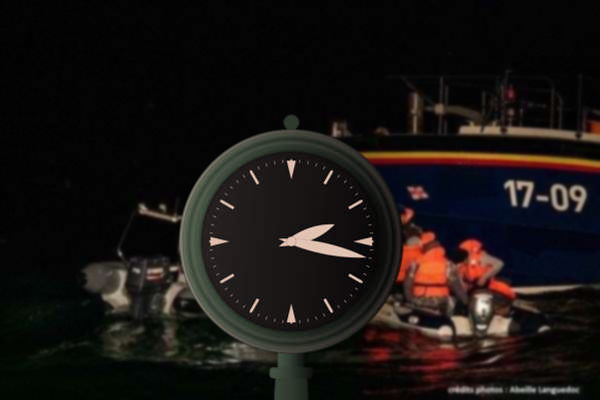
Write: 2:17
